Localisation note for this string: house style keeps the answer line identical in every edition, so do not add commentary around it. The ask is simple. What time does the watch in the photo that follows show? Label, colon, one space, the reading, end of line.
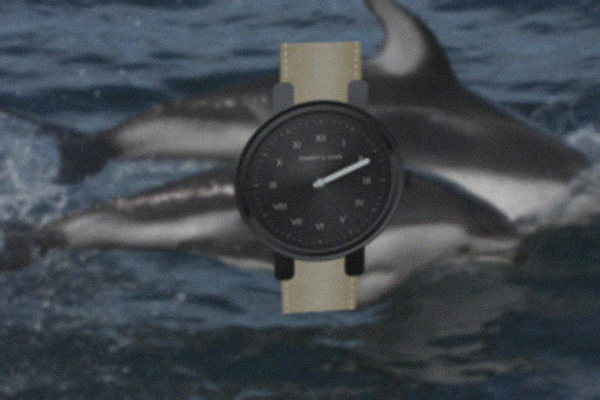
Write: 2:11
